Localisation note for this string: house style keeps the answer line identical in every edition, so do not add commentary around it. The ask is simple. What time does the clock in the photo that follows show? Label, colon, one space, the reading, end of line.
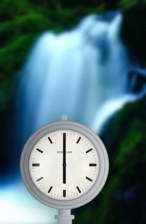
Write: 6:00
